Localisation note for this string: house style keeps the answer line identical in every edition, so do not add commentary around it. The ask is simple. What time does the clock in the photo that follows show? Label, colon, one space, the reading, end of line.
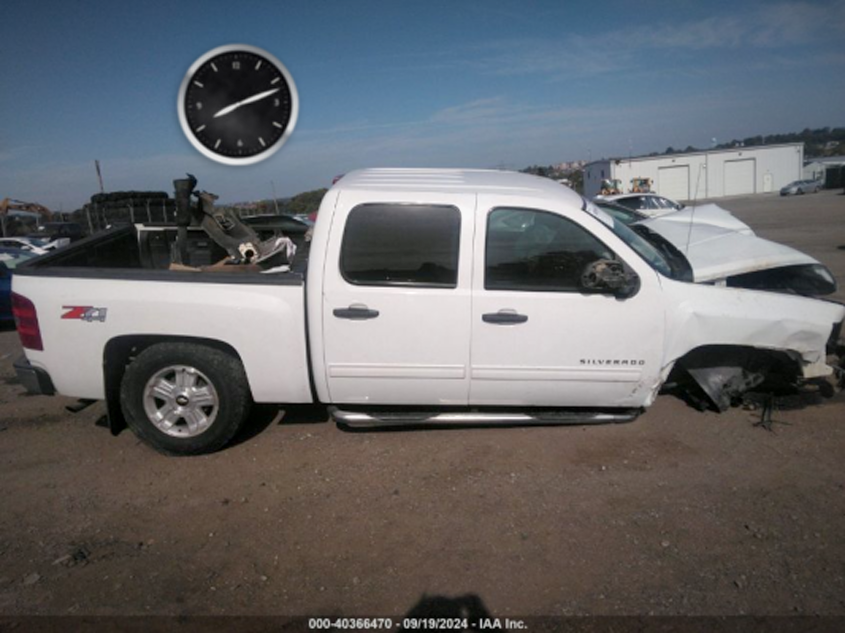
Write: 8:12
